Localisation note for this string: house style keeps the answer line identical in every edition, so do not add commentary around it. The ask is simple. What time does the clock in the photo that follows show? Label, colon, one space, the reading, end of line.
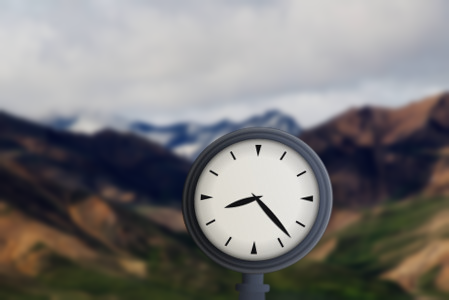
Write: 8:23
